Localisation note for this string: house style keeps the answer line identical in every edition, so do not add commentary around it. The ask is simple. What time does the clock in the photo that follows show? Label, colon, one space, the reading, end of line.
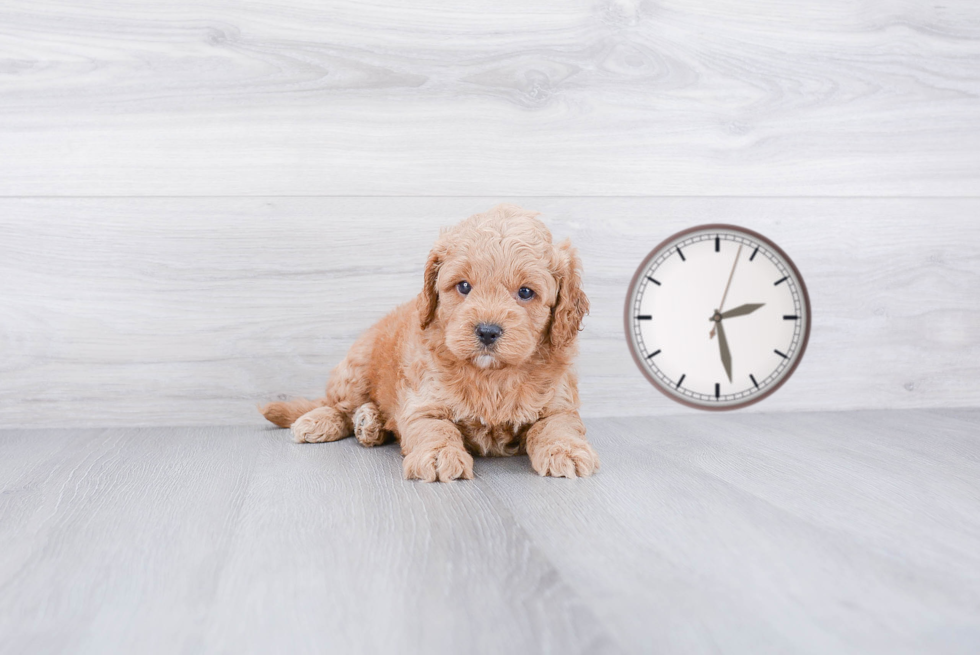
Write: 2:28:03
